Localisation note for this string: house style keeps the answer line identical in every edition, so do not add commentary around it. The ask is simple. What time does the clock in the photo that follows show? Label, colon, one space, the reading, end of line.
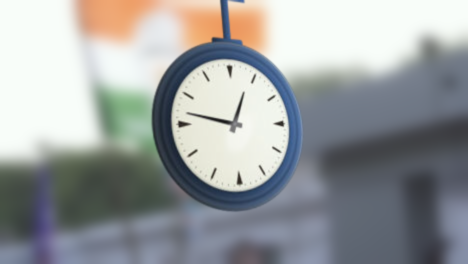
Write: 12:47
